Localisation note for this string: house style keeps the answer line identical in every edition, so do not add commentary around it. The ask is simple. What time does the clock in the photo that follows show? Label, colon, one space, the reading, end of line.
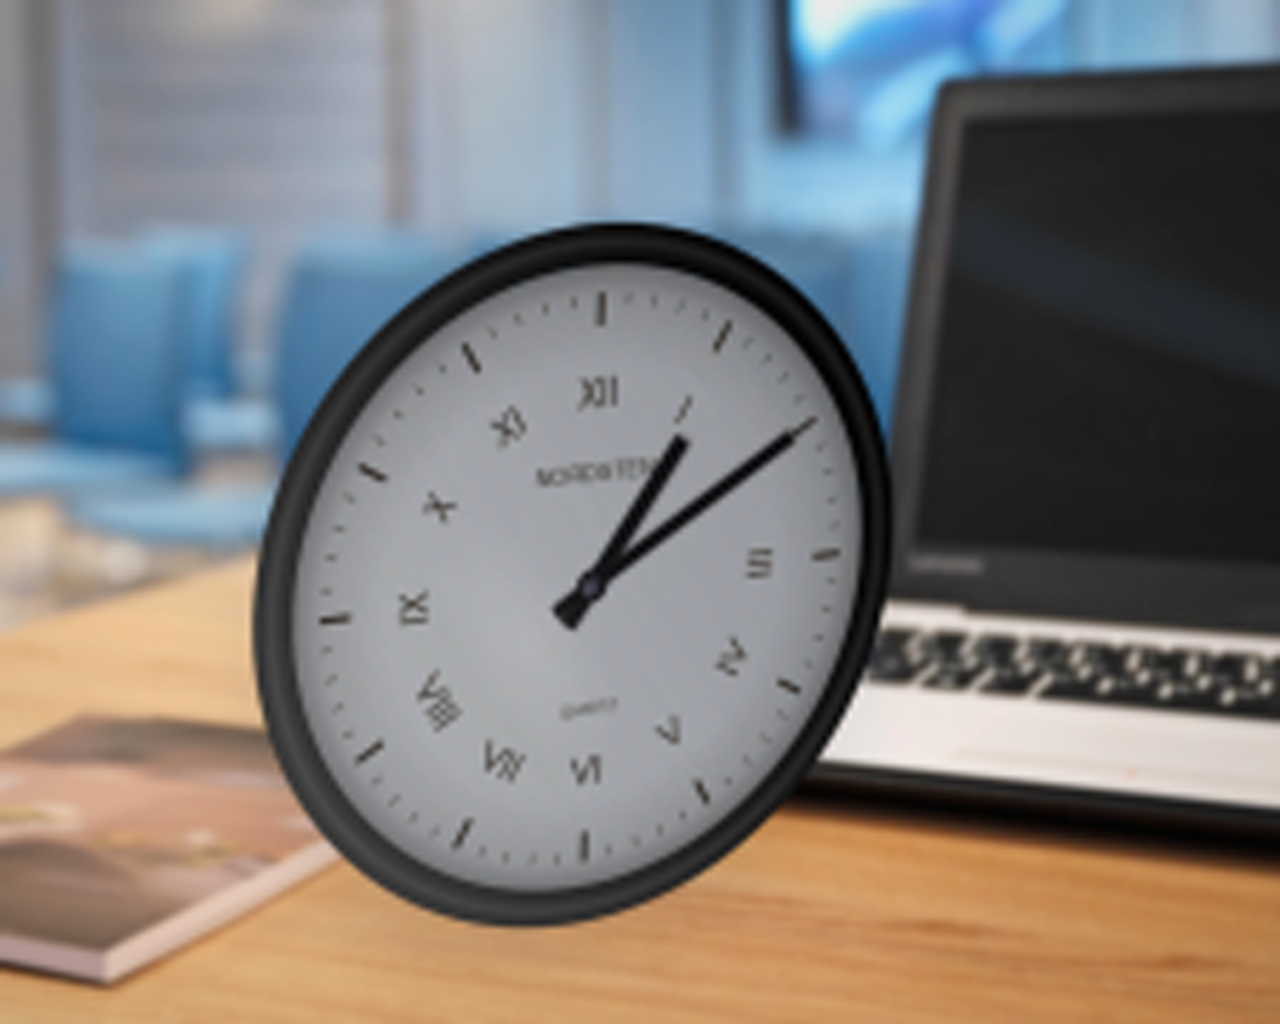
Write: 1:10
